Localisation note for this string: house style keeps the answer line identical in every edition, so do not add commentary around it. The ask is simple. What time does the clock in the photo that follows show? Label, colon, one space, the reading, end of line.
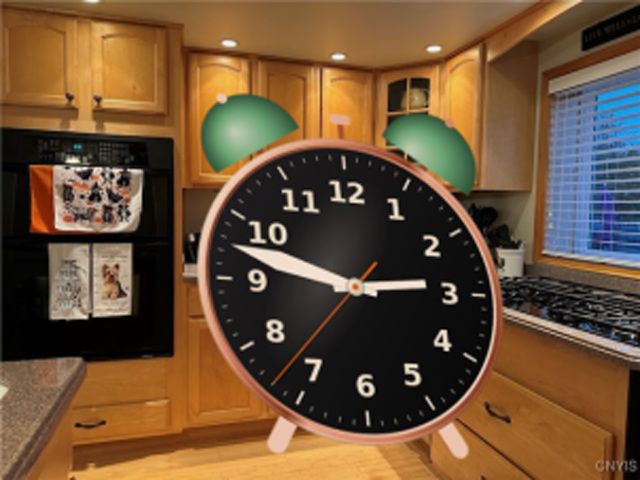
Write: 2:47:37
